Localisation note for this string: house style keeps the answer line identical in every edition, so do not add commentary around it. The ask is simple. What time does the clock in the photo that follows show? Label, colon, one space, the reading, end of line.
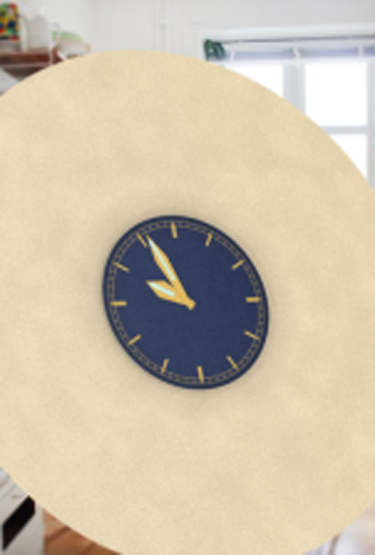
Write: 9:56
